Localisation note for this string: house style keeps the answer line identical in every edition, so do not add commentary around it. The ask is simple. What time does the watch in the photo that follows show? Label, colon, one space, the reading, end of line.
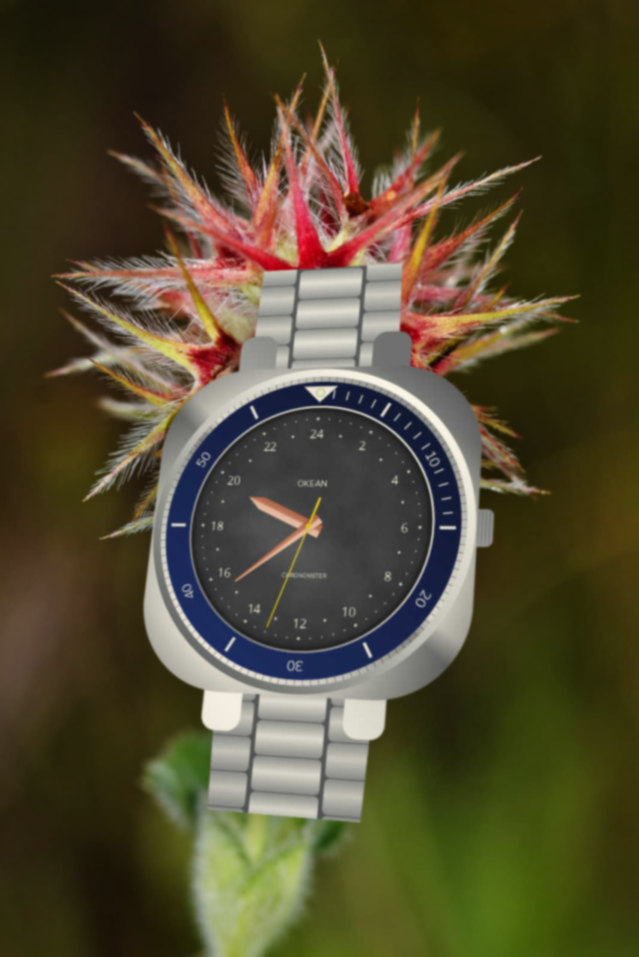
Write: 19:38:33
